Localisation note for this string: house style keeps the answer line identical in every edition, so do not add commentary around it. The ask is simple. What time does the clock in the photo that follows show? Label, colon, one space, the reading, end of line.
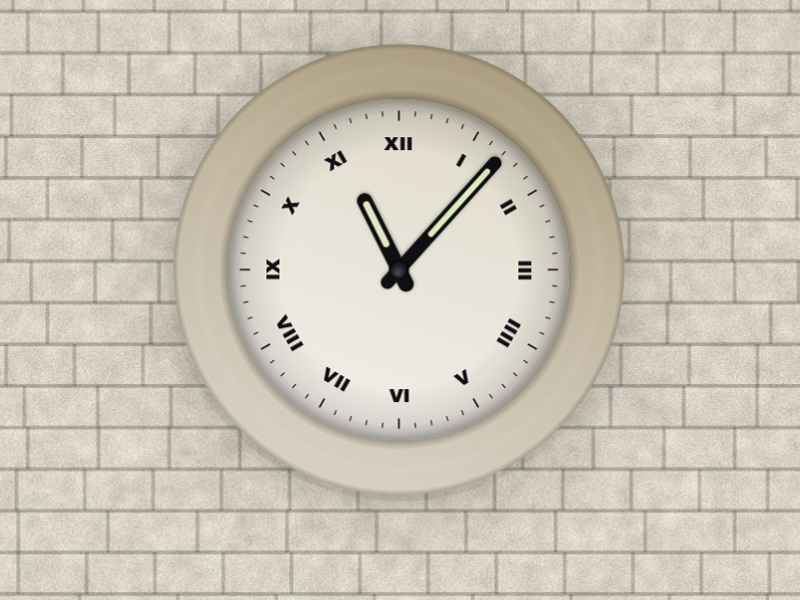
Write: 11:07
